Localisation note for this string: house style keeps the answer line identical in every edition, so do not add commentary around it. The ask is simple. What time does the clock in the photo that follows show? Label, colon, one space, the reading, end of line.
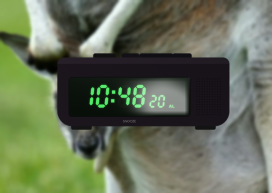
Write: 10:48:20
